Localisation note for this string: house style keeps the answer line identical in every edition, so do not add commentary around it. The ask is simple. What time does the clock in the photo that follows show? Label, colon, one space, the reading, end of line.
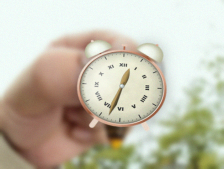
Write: 12:33
